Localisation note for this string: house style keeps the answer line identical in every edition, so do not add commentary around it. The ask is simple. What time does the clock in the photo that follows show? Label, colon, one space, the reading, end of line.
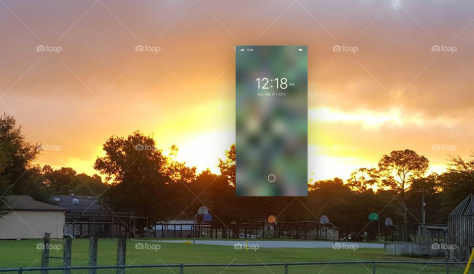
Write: 12:18
